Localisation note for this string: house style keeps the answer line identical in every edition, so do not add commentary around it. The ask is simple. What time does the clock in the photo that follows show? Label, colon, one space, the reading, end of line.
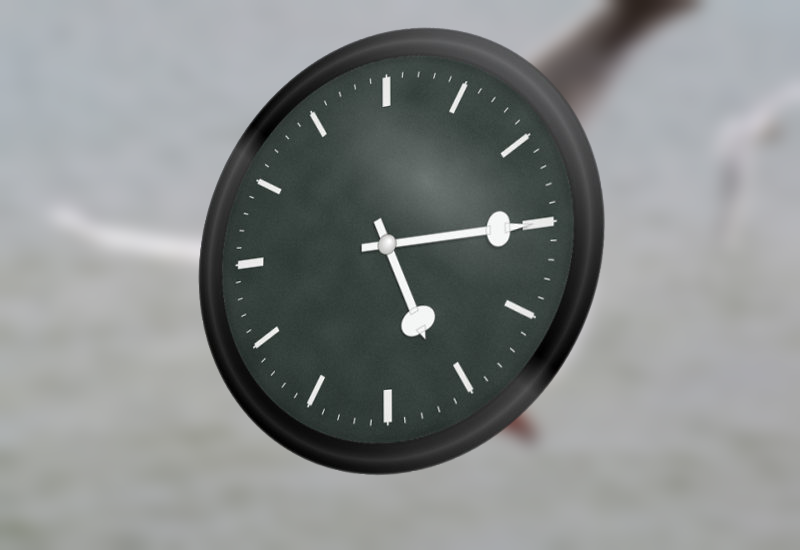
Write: 5:15
